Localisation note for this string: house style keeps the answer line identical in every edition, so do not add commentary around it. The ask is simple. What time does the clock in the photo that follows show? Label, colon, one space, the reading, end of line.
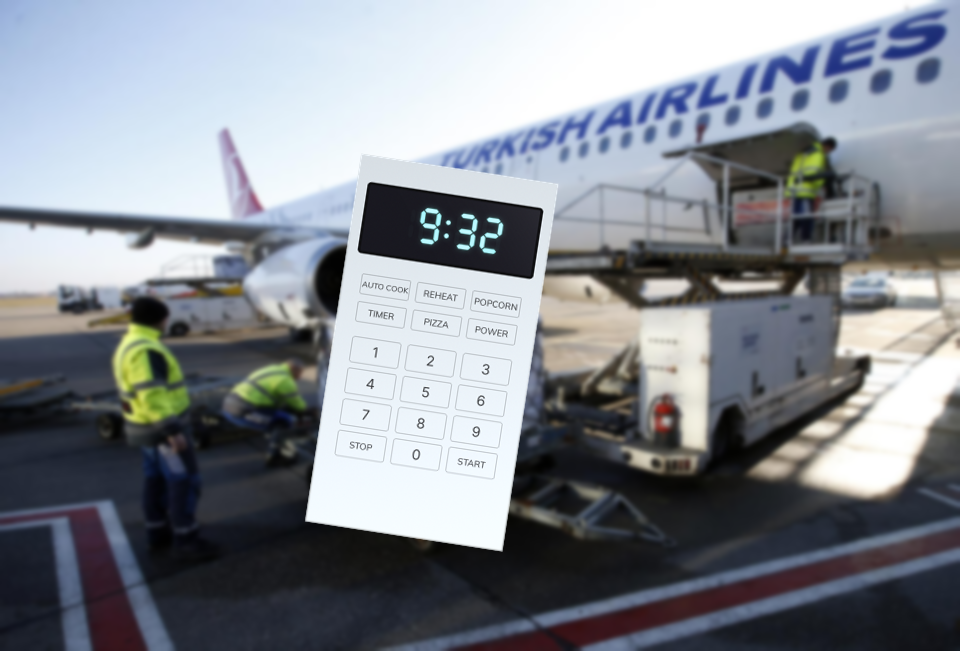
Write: 9:32
